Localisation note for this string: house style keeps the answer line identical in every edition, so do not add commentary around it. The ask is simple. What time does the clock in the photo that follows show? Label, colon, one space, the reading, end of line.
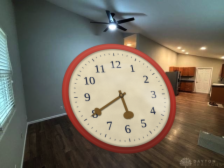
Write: 5:40
